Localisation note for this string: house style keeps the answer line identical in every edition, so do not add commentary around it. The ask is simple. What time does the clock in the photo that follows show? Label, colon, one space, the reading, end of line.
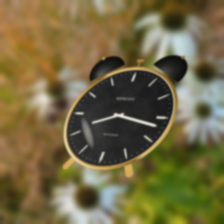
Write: 8:17
